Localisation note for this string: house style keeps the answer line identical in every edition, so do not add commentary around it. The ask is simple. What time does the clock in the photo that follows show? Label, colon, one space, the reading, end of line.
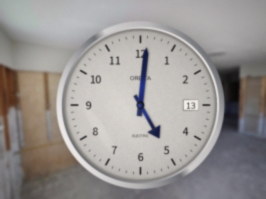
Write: 5:01
